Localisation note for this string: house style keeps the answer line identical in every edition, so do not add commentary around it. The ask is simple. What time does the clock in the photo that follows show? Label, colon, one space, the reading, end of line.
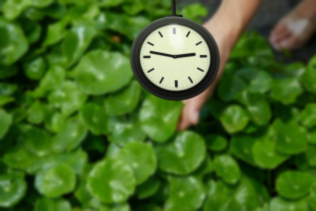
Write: 2:47
